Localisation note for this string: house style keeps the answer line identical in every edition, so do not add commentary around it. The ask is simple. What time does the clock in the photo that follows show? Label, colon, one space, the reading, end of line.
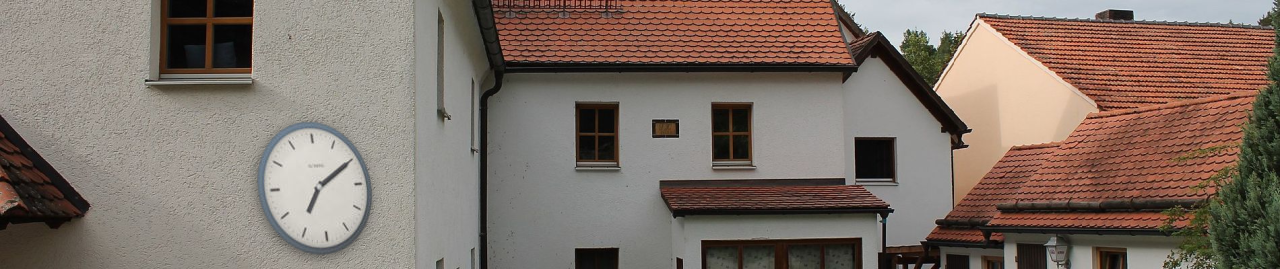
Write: 7:10
